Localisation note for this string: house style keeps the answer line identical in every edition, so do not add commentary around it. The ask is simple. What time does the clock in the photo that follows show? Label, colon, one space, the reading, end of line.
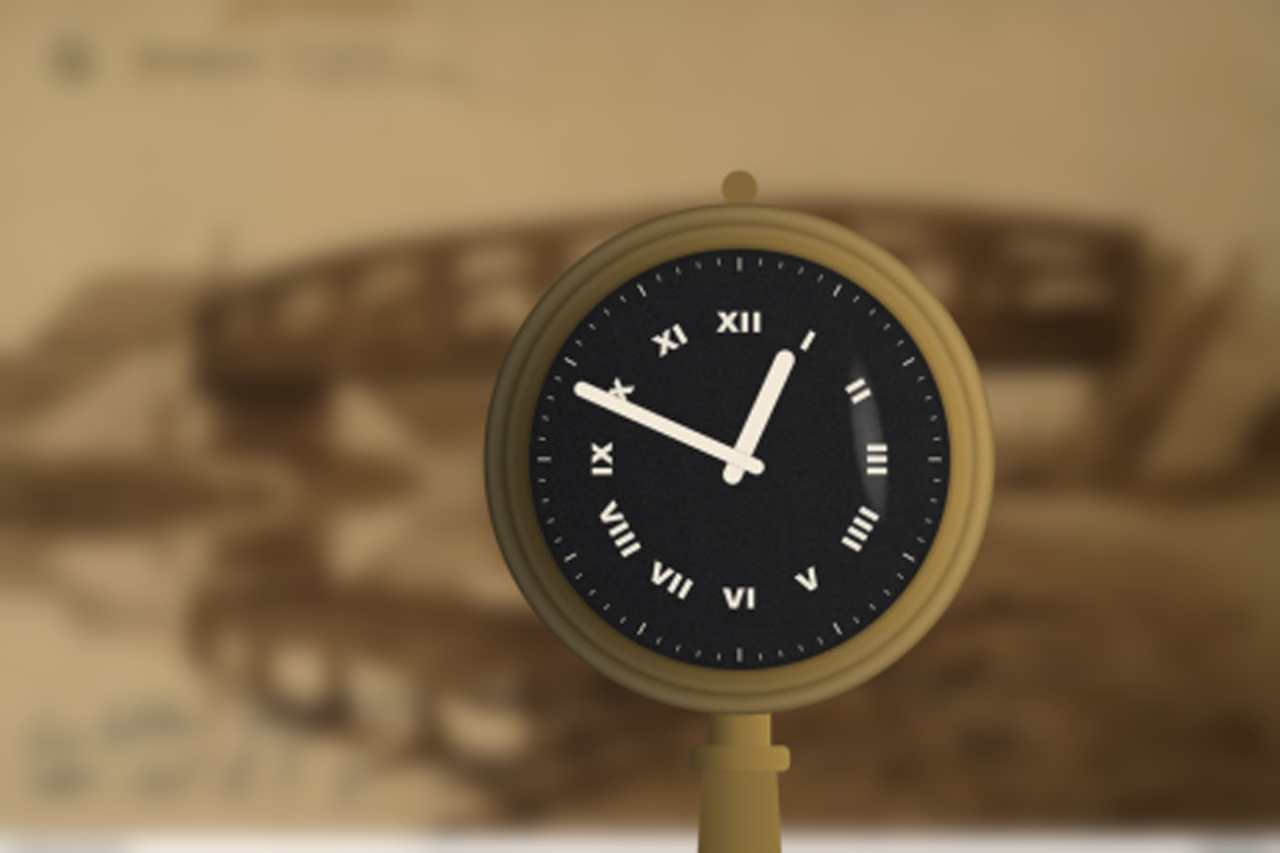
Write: 12:49
